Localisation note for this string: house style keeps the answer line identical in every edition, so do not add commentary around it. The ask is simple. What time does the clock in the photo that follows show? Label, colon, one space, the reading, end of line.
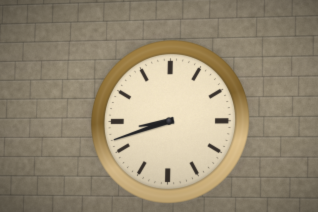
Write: 8:42
